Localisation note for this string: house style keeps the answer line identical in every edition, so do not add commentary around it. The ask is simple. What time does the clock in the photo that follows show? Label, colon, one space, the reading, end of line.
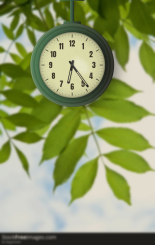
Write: 6:24
